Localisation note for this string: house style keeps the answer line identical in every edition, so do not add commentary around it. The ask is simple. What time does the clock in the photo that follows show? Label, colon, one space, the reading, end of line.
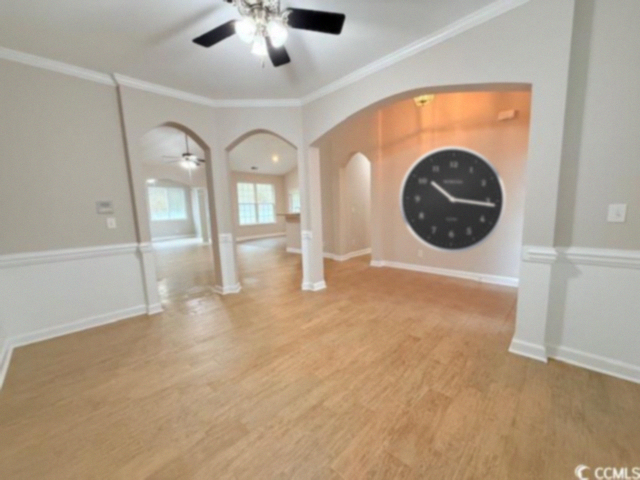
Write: 10:16
